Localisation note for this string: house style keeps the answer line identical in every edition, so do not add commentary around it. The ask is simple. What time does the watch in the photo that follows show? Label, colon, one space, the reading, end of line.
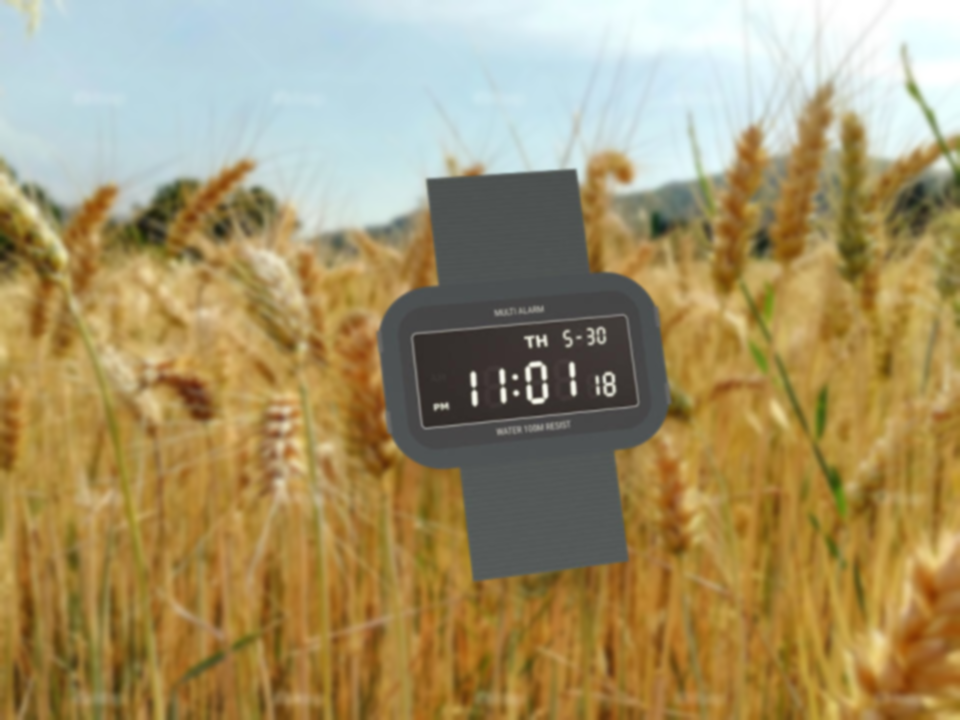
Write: 11:01:18
